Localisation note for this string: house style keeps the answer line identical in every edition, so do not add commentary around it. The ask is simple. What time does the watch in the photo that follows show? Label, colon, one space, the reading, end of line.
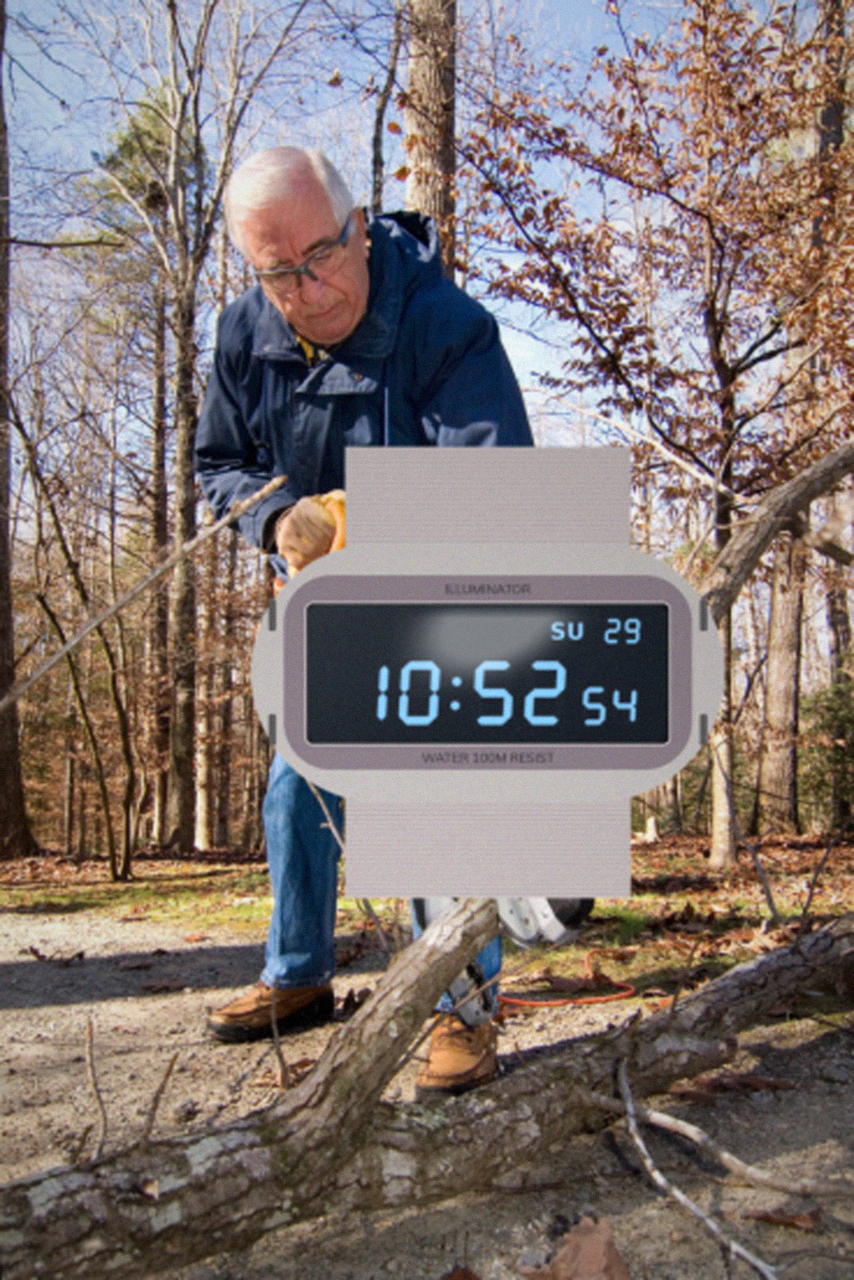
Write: 10:52:54
